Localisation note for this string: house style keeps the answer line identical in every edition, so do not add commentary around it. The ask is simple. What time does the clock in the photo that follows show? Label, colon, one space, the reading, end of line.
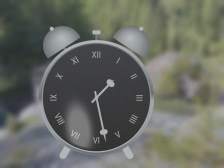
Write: 1:28
